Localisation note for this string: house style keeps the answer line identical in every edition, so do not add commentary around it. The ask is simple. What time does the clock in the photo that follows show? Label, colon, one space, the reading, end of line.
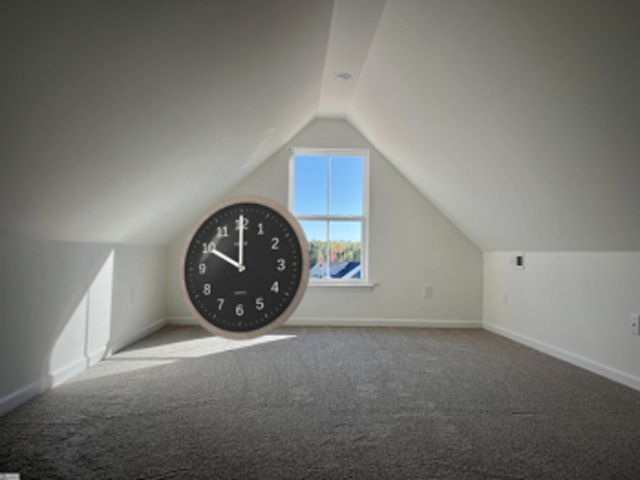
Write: 10:00
